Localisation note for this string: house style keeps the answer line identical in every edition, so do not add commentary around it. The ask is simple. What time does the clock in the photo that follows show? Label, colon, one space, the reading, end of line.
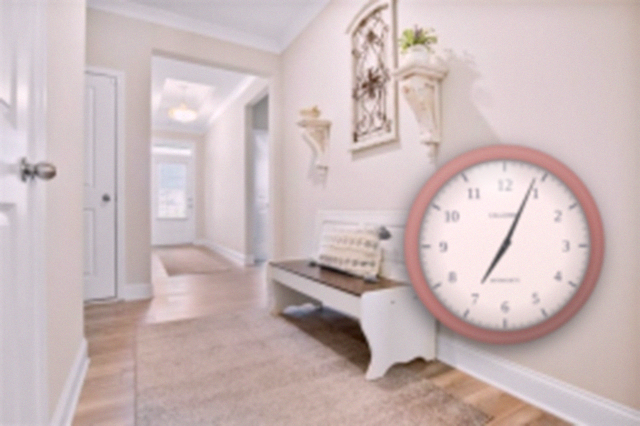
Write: 7:04
